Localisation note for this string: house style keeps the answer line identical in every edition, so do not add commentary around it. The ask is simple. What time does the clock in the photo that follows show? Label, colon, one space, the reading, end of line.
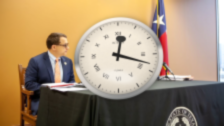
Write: 12:18
